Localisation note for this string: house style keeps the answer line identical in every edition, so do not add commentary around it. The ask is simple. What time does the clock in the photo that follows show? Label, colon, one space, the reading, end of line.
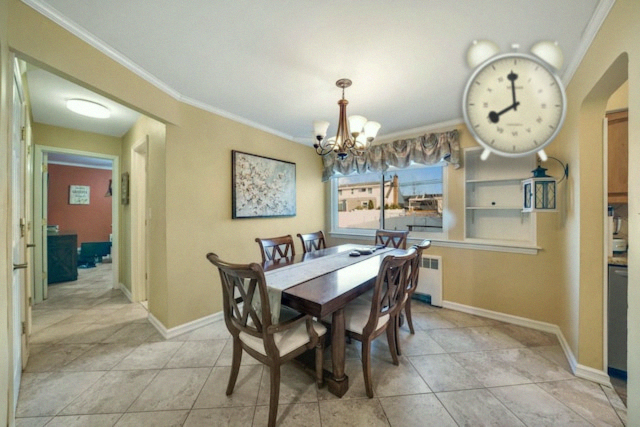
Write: 7:59
